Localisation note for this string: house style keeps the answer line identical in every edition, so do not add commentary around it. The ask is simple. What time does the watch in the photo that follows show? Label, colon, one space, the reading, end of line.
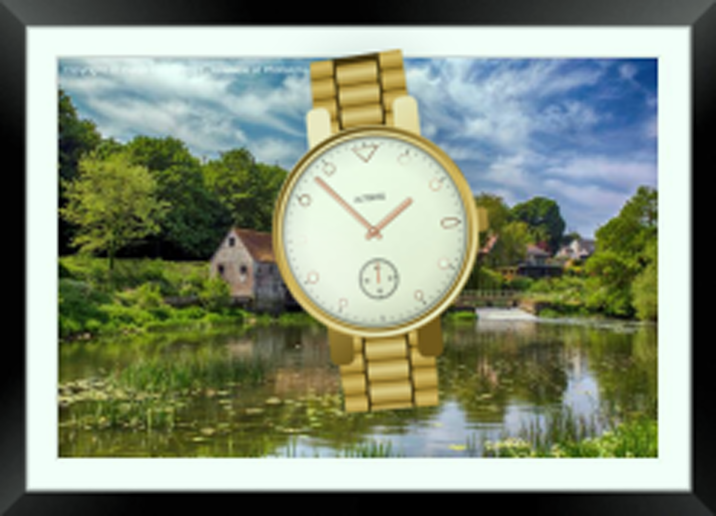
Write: 1:53
